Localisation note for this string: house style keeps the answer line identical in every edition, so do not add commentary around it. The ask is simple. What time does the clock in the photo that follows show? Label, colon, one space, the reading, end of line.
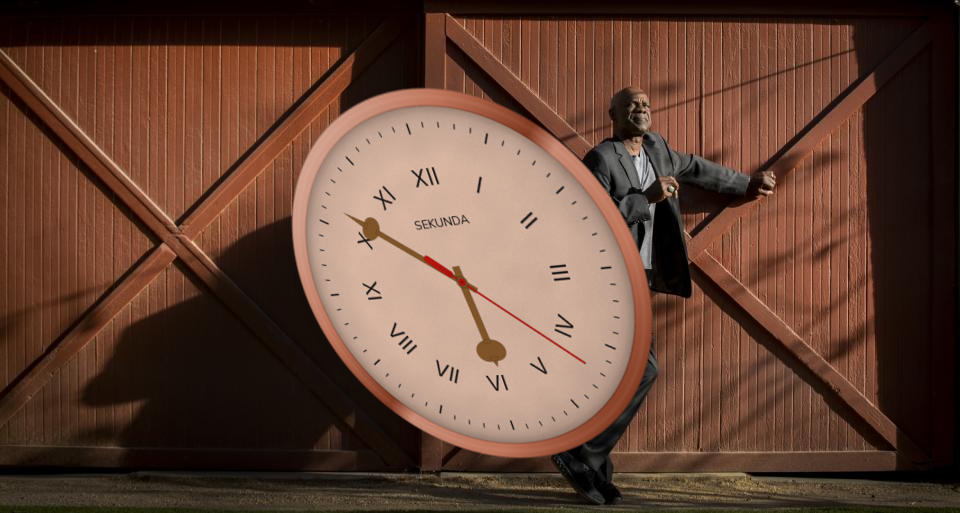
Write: 5:51:22
